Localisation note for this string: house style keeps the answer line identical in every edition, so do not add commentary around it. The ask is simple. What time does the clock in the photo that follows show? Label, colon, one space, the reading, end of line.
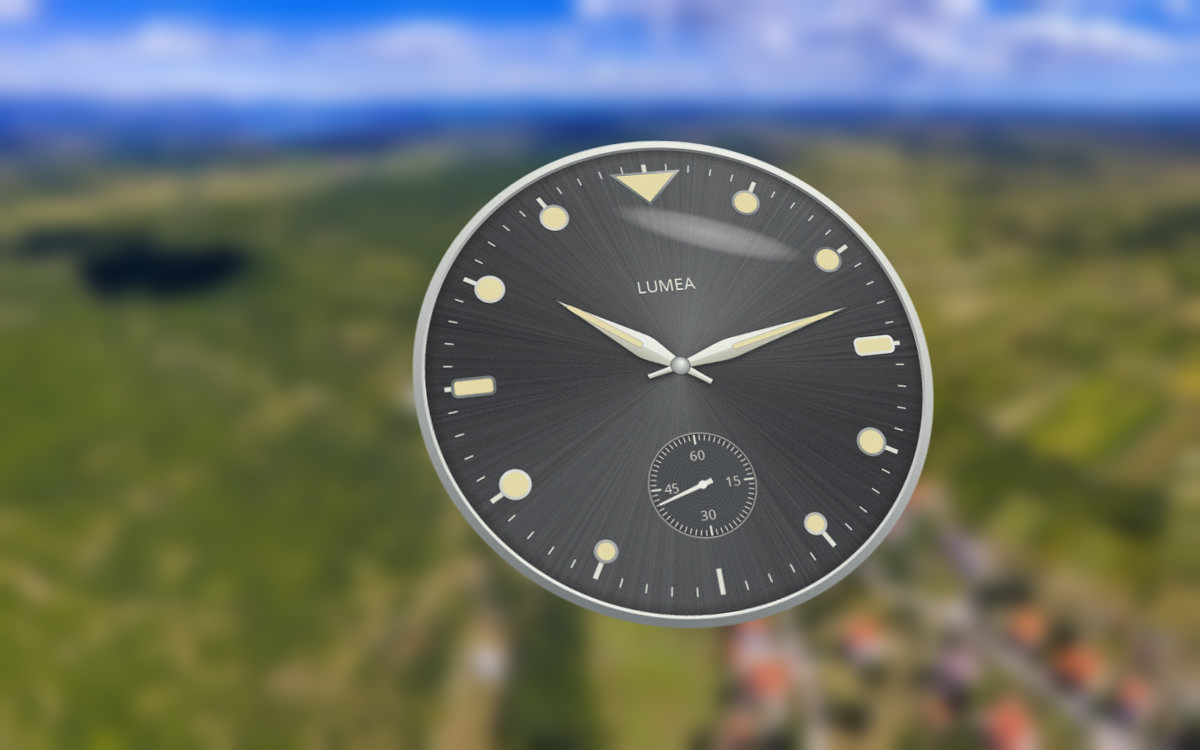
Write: 10:12:42
